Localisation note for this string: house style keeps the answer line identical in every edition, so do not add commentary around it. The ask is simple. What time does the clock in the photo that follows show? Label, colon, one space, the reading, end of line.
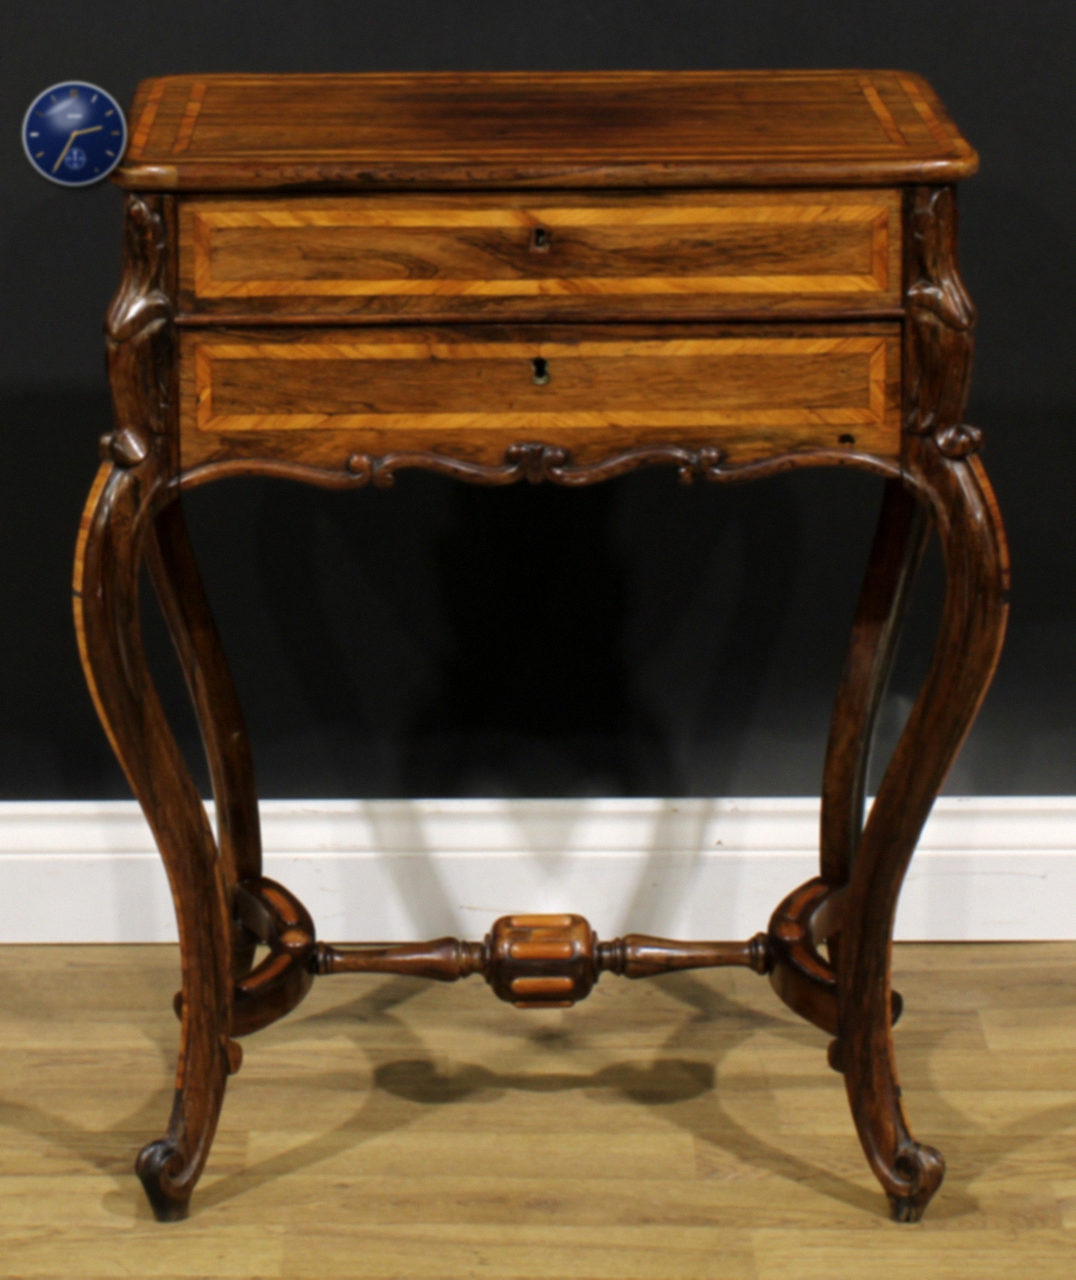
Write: 2:35
